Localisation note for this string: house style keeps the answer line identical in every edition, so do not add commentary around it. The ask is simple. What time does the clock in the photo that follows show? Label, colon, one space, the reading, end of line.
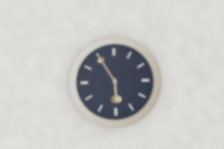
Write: 5:55
